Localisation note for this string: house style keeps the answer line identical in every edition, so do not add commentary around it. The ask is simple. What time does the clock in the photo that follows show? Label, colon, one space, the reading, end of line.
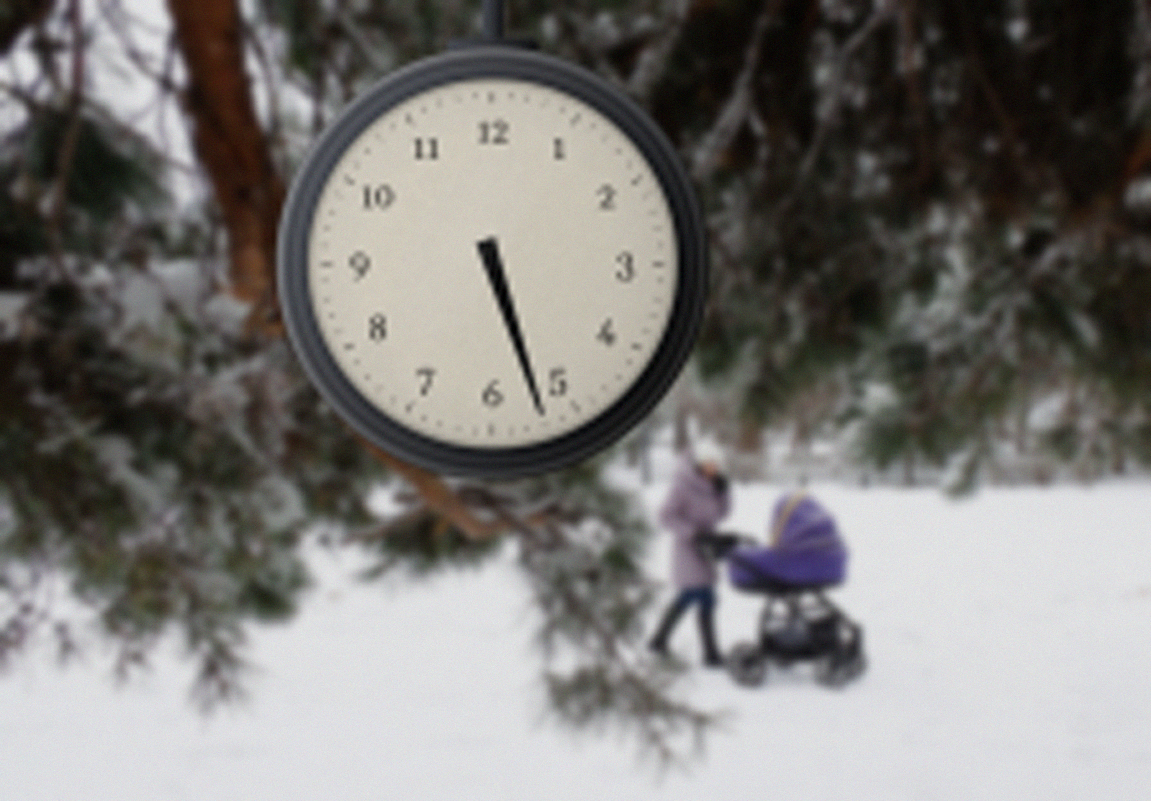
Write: 5:27
